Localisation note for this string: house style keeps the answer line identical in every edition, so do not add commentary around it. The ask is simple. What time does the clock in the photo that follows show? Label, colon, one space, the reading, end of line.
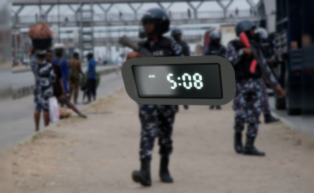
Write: 5:08
